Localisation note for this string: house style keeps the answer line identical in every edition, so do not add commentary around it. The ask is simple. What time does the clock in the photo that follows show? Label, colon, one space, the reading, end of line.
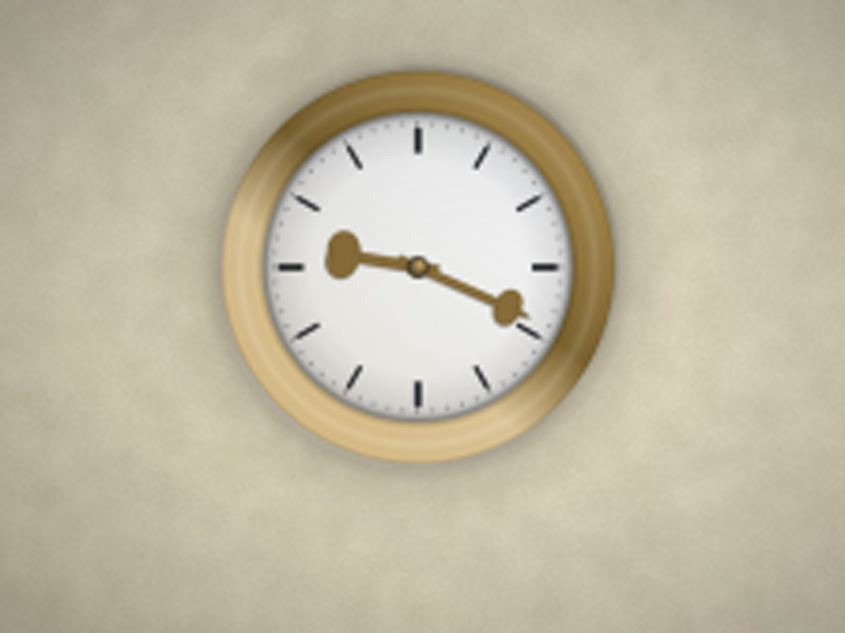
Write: 9:19
